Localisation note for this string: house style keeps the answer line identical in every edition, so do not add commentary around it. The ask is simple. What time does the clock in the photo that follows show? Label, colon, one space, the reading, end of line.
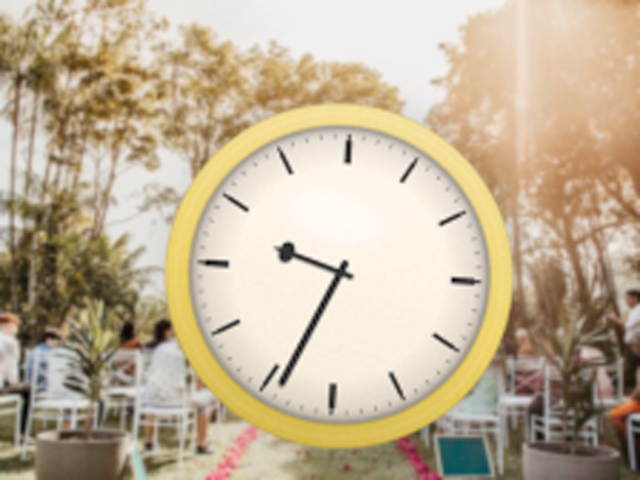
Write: 9:34
